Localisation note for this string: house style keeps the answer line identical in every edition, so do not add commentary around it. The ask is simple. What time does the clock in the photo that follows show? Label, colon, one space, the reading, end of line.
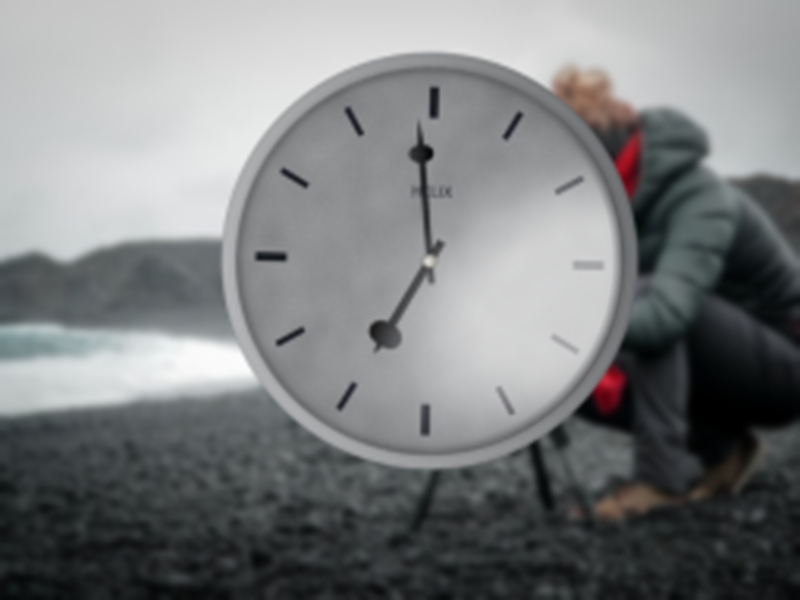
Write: 6:59
